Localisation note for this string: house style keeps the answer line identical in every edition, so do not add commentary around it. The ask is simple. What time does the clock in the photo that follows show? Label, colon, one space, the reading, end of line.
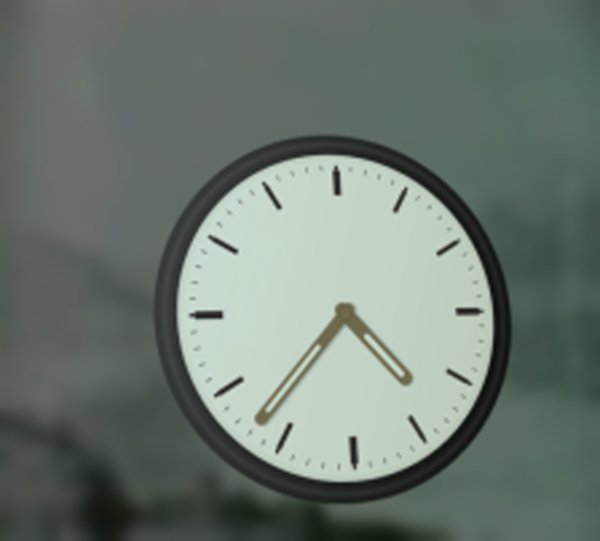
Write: 4:37
